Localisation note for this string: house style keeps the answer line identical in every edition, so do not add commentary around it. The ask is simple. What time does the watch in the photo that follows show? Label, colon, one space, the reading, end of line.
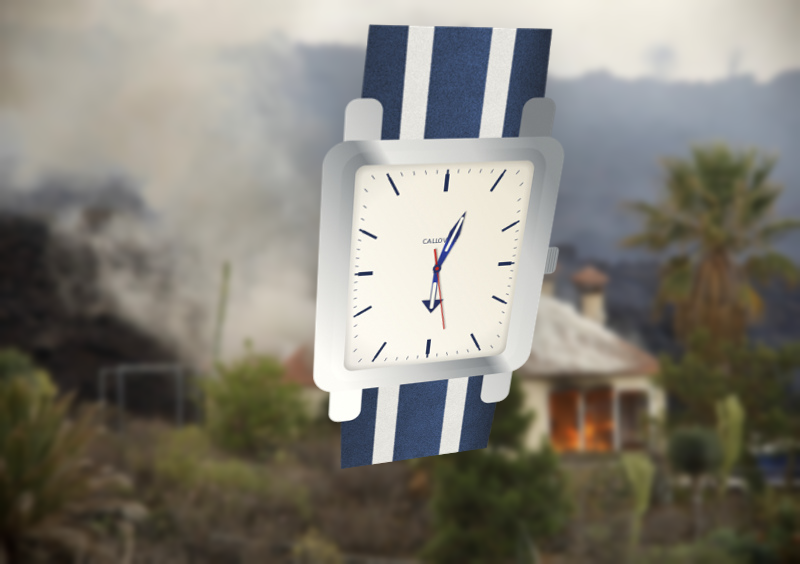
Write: 6:03:28
